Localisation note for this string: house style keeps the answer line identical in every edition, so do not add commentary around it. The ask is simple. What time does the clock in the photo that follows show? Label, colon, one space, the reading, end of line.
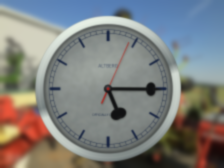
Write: 5:15:04
